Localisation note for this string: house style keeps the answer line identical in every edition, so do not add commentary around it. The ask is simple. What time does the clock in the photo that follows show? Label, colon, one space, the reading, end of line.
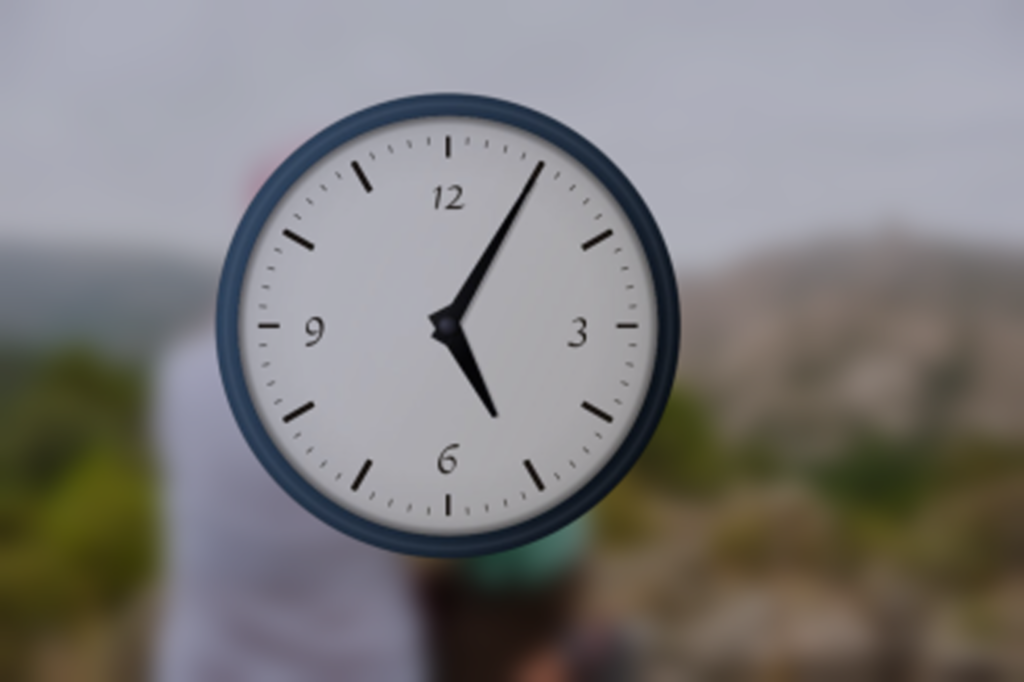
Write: 5:05
